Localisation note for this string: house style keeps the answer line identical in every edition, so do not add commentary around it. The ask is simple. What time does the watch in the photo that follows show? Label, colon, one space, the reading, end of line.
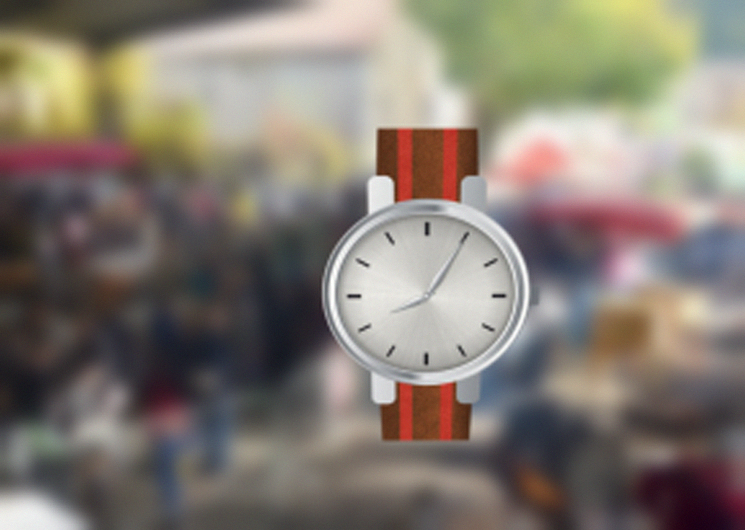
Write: 8:05
